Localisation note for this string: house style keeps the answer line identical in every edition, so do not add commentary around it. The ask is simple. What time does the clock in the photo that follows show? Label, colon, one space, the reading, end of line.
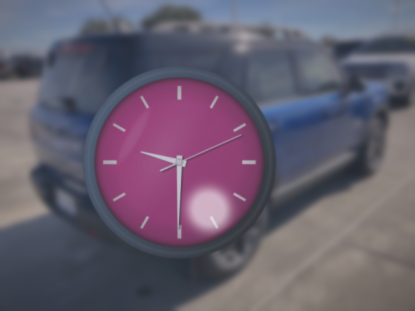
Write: 9:30:11
